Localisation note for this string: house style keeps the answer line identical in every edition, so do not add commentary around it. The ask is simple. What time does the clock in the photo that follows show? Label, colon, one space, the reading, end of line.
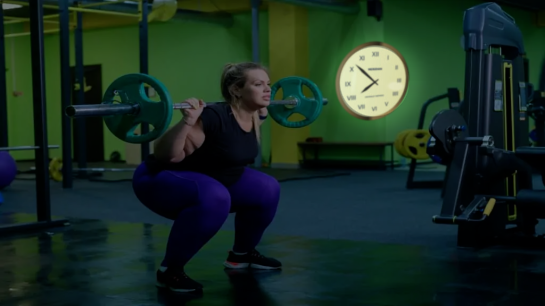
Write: 7:52
